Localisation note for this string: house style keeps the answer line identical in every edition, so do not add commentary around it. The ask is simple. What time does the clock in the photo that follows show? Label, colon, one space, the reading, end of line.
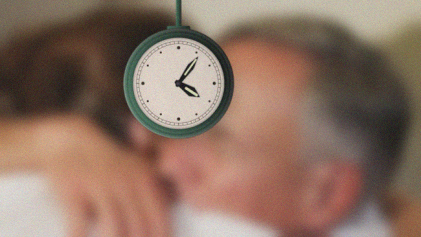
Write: 4:06
